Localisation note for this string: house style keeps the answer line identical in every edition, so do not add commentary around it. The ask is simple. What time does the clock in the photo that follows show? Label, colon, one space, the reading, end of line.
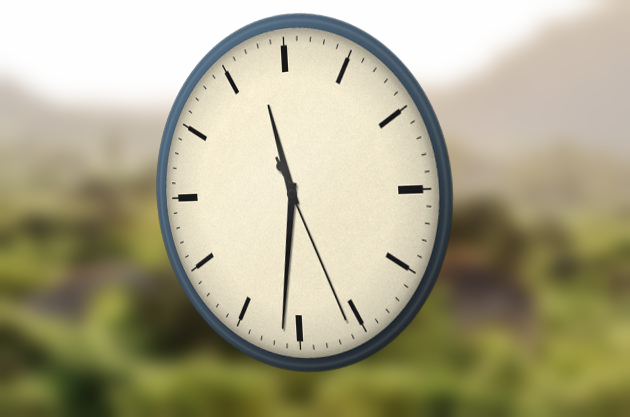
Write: 11:31:26
